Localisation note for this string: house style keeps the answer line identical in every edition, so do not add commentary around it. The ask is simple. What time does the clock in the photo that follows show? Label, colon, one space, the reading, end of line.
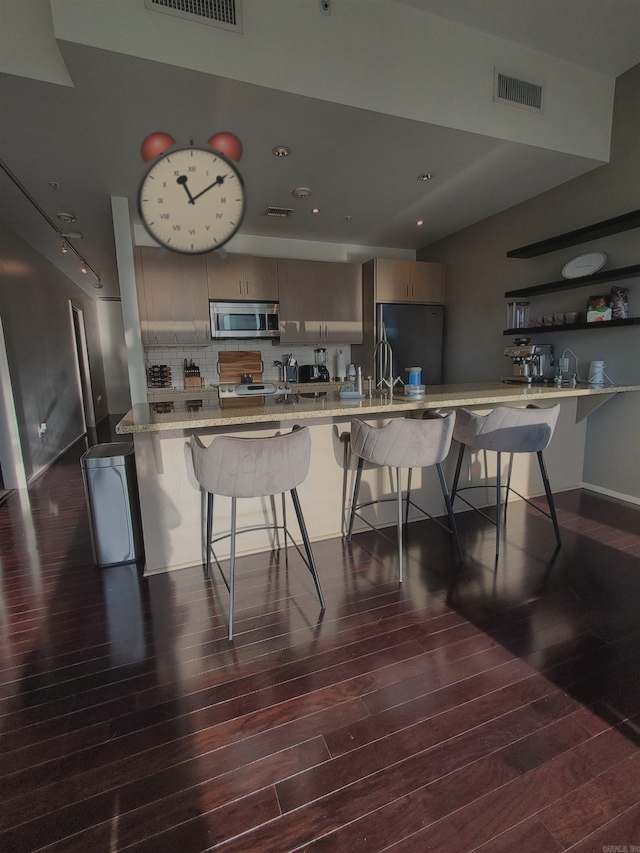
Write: 11:09
